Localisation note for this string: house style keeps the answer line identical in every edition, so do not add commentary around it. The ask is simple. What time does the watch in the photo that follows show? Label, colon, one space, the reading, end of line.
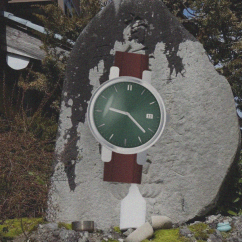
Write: 9:22
